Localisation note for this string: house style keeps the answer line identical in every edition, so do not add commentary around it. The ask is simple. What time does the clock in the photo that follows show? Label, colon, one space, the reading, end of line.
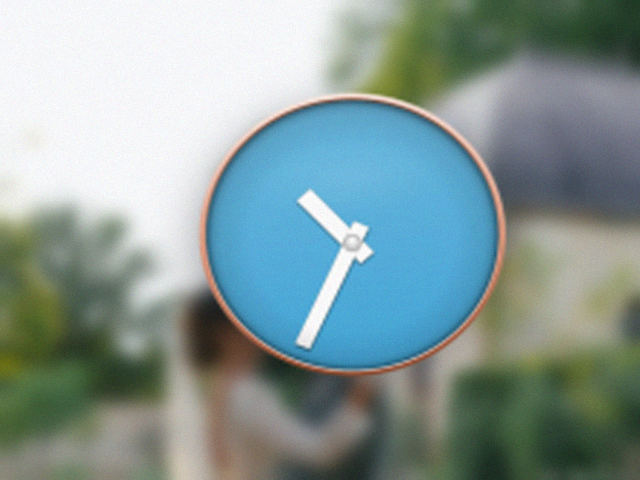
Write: 10:34
